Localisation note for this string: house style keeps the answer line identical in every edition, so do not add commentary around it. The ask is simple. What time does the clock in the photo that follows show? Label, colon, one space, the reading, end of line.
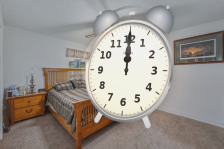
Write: 12:00
